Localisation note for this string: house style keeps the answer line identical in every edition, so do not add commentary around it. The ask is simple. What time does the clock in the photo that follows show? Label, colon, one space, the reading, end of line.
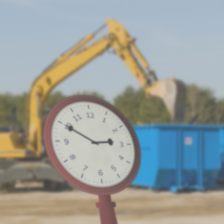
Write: 2:50
